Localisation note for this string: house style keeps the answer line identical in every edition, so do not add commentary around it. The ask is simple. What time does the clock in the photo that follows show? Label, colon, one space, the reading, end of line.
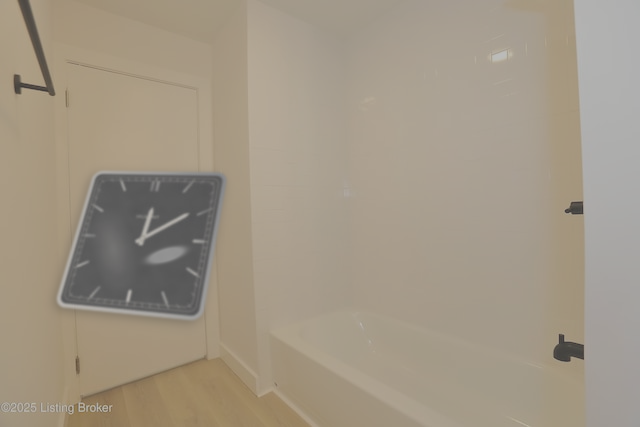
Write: 12:09
